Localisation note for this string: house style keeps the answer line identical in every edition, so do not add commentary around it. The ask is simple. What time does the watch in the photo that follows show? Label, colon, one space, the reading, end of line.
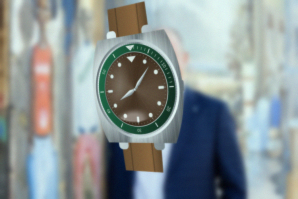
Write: 8:07
